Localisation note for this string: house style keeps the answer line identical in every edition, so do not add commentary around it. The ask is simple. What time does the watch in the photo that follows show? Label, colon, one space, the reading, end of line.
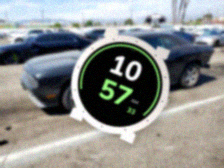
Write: 10:57
